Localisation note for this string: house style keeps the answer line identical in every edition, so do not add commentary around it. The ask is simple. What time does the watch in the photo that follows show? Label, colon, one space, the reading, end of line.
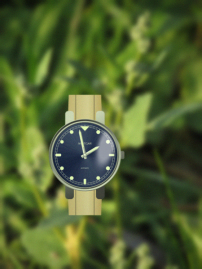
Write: 1:58
